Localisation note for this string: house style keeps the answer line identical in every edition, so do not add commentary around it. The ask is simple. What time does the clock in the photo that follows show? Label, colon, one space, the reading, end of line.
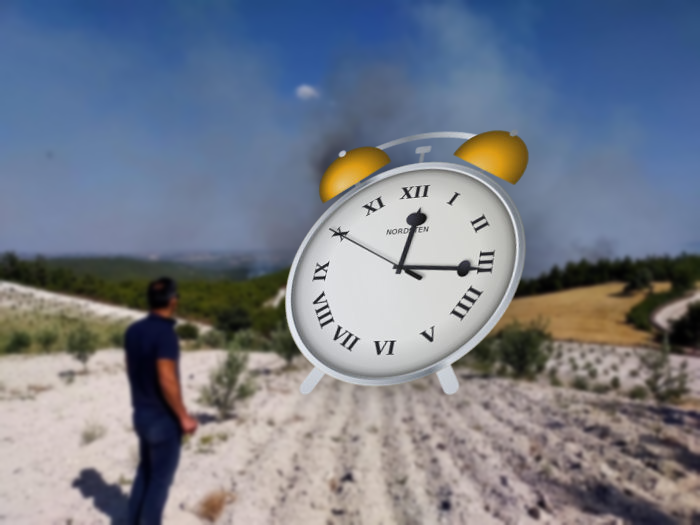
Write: 12:15:50
